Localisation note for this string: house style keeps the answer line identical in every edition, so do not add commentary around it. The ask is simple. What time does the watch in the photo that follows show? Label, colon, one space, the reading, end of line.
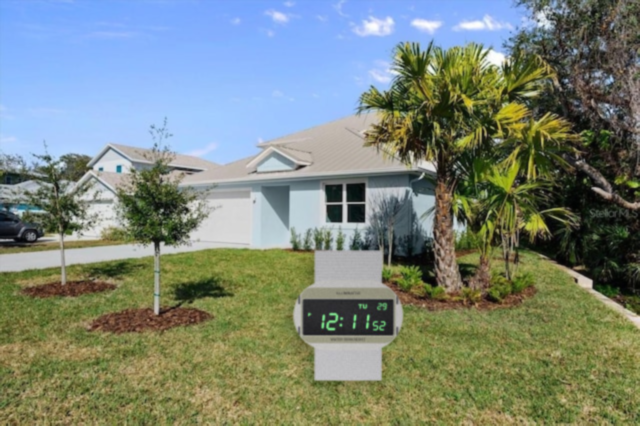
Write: 12:11
